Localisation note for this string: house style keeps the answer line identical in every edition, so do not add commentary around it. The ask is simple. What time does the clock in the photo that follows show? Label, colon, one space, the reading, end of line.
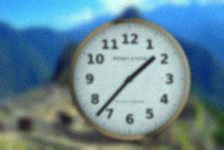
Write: 1:37
